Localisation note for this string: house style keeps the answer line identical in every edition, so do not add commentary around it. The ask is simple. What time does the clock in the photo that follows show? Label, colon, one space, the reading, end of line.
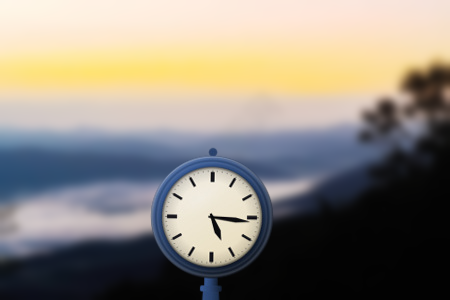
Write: 5:16
